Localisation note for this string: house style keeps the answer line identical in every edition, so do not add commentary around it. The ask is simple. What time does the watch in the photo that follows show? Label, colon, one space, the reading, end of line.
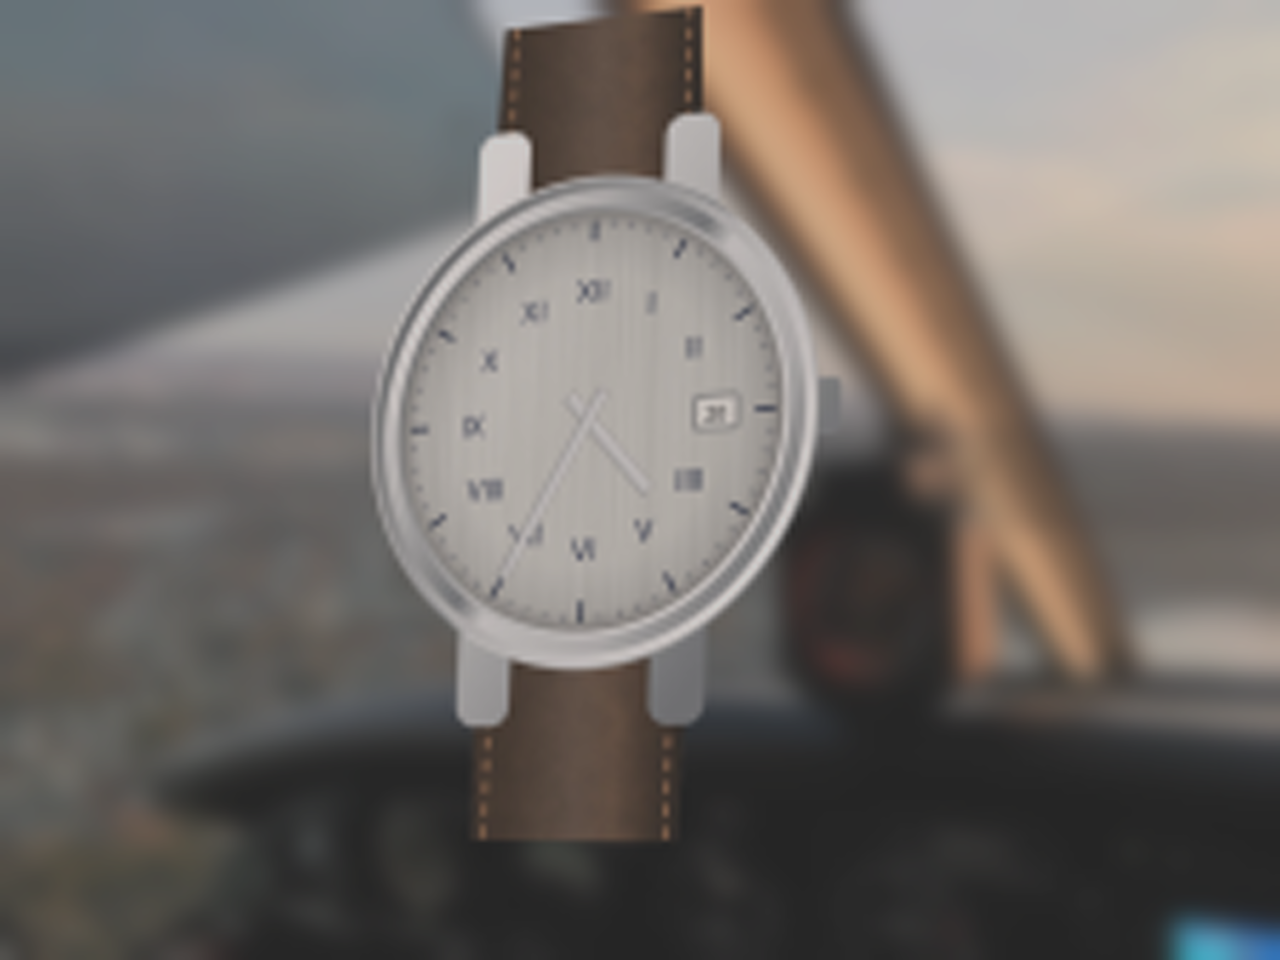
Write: 4:35
